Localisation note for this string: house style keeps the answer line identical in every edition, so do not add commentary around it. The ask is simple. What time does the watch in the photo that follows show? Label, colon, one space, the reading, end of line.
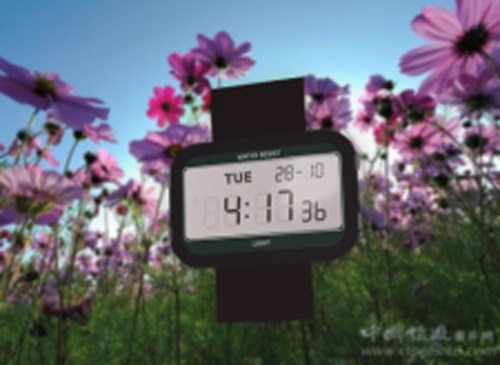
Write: 4:17:36
